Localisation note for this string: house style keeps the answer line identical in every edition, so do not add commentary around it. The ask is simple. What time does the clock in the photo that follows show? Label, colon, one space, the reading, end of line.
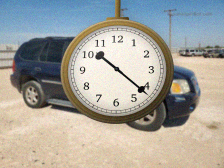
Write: 10:22
